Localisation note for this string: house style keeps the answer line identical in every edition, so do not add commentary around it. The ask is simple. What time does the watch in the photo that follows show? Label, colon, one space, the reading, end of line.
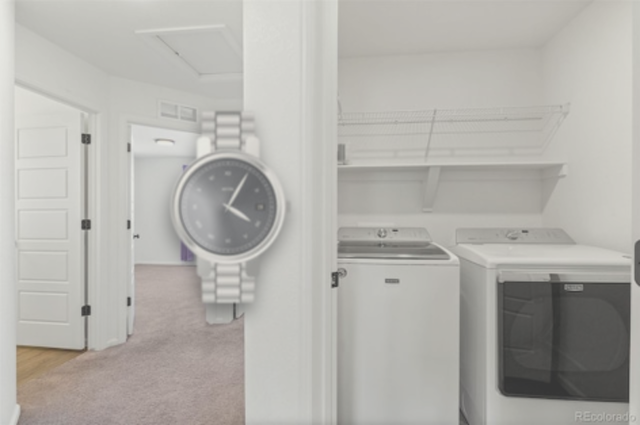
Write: 4:05
